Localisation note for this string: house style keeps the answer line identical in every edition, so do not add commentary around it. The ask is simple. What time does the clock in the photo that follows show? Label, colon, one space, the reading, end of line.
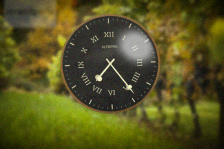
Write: 7:24
